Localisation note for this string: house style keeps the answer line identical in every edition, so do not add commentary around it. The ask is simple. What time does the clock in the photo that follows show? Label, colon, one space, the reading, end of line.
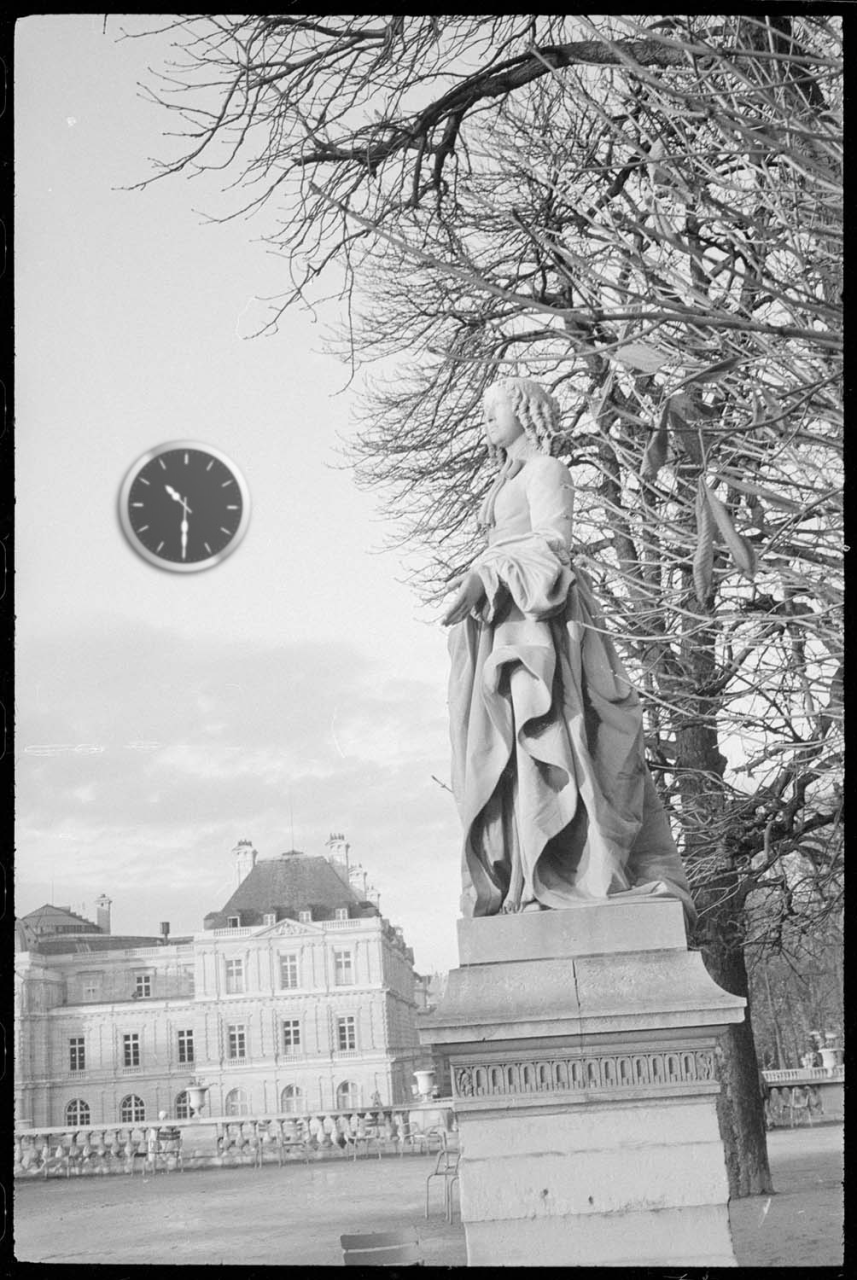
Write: 10:30
